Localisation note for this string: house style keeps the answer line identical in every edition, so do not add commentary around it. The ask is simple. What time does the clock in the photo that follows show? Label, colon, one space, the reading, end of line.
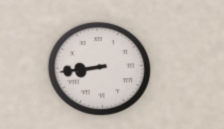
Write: 8:44
